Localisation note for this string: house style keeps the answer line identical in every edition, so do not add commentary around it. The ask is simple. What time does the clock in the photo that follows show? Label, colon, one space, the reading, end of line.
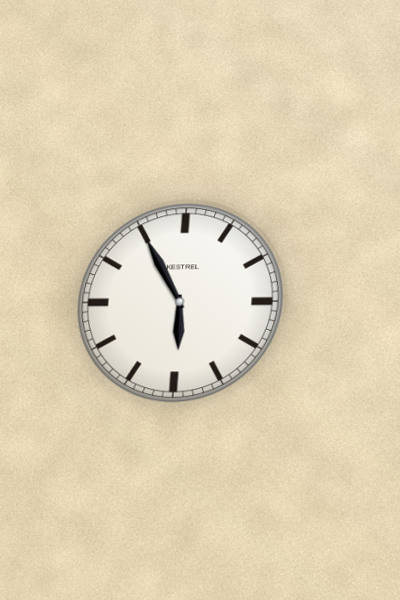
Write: 5:55
